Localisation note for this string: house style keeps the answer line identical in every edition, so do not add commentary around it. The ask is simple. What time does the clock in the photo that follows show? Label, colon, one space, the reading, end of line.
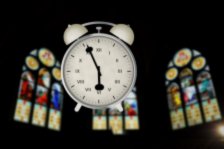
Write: 5:56
